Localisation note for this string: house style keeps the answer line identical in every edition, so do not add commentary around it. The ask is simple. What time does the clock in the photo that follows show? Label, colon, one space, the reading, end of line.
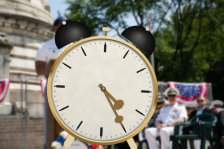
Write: 4:25
